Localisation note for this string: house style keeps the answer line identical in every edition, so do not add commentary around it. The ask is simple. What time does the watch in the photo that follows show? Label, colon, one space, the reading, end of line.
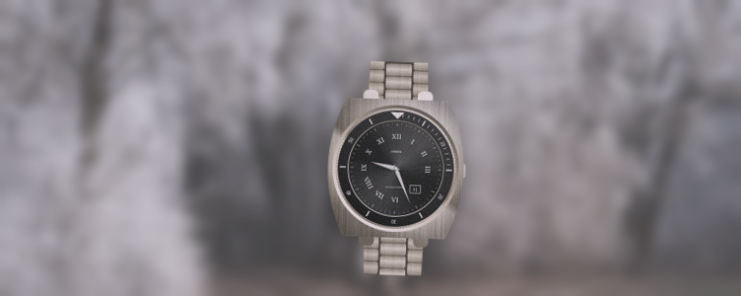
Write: 9:26
